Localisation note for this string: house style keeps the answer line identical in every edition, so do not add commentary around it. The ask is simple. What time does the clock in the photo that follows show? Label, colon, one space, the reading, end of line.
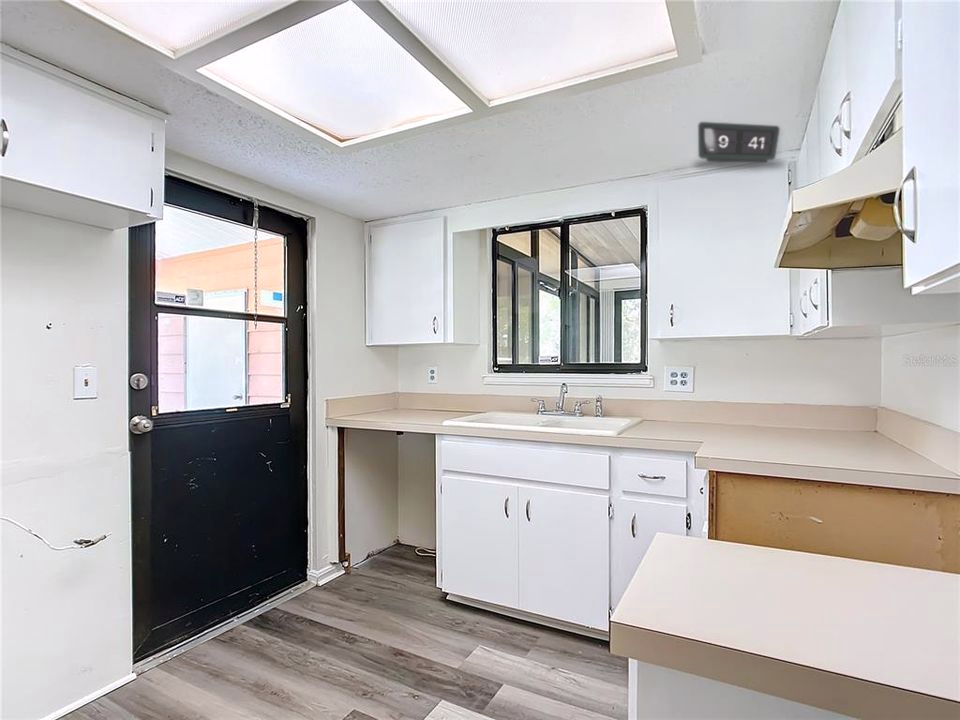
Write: 9:41
